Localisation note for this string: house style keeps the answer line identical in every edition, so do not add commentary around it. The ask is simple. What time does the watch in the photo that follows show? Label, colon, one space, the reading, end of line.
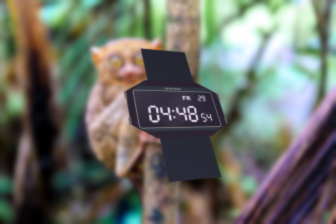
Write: 4:48
